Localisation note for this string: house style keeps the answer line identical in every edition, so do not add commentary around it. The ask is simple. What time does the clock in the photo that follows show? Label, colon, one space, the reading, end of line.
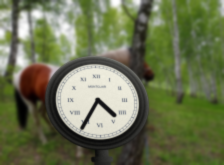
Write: 4:35
